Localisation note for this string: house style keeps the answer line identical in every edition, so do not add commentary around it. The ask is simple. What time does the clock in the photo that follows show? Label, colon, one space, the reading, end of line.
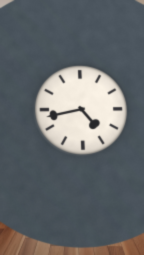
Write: 4:43
